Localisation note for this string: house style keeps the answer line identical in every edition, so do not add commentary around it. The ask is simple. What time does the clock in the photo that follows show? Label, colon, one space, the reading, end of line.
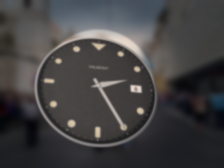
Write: 2:25
